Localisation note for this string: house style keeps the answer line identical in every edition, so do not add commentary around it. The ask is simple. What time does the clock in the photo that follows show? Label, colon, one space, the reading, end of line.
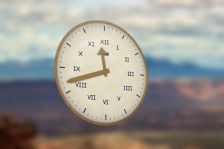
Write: 11:42
